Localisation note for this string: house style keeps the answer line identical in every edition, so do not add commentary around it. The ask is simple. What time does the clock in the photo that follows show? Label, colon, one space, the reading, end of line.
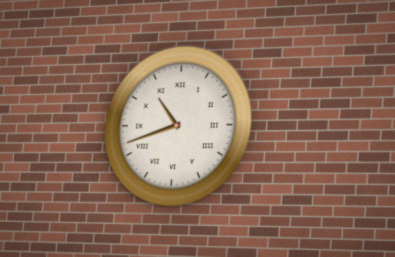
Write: 10:42
